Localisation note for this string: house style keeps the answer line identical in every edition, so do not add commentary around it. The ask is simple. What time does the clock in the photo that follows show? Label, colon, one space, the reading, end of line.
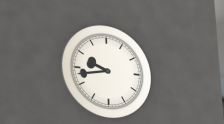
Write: 9:43
